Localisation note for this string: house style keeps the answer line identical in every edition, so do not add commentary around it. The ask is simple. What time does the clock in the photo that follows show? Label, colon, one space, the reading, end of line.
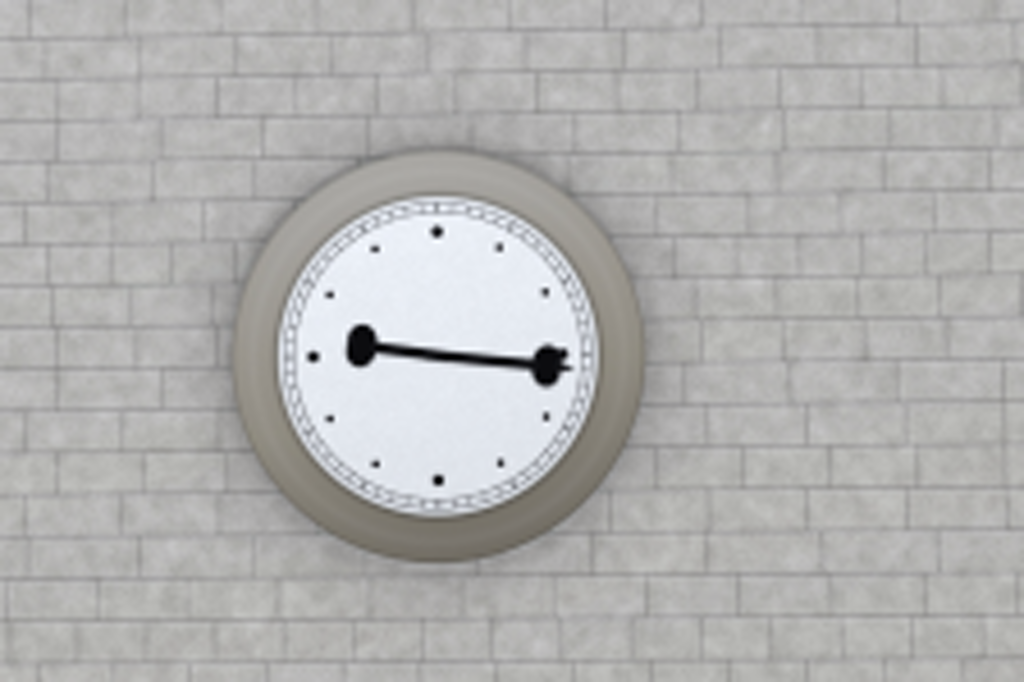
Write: 9:16
